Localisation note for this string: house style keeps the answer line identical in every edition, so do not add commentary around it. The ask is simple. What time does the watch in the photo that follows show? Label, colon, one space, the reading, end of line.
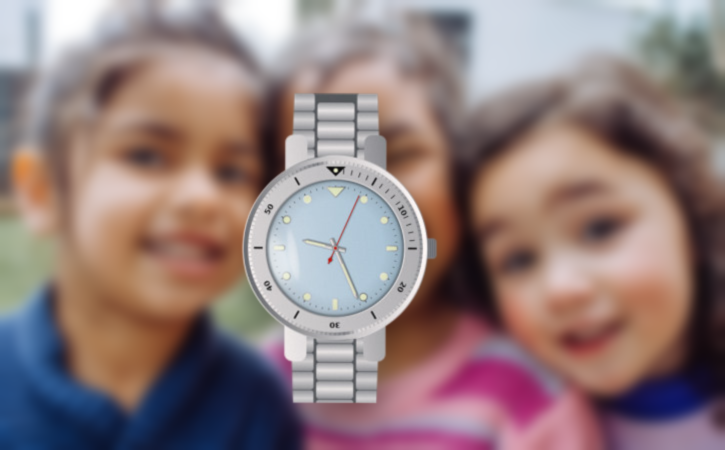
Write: 9:26:04
